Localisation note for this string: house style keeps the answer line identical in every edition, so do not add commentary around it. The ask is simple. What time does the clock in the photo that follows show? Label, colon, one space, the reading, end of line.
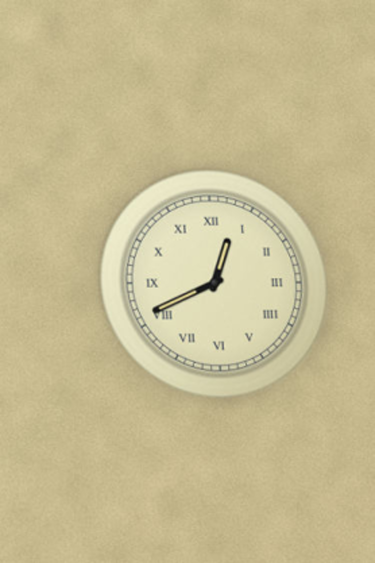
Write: 12:41
